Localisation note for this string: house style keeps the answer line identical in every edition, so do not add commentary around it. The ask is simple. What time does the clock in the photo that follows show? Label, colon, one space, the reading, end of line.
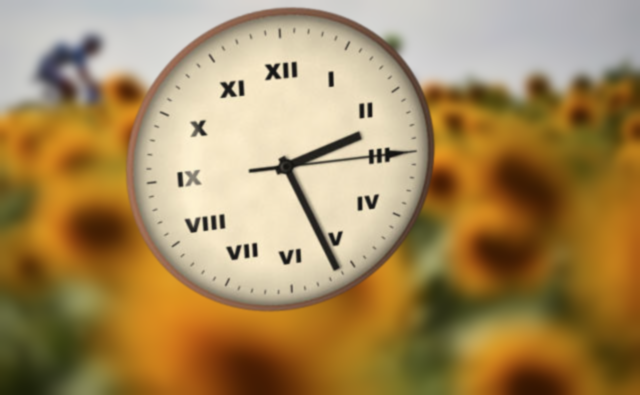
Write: 2:26:15
